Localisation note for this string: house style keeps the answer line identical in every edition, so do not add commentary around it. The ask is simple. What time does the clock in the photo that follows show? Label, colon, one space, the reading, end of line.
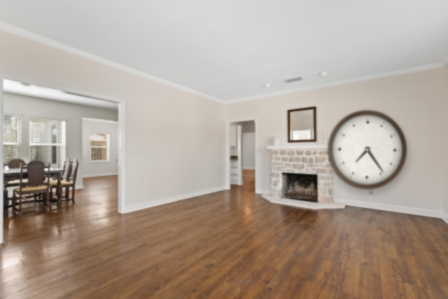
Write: 7:24
